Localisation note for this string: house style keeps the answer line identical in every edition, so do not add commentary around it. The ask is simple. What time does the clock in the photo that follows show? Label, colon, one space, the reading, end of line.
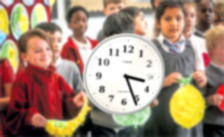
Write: 3:26
